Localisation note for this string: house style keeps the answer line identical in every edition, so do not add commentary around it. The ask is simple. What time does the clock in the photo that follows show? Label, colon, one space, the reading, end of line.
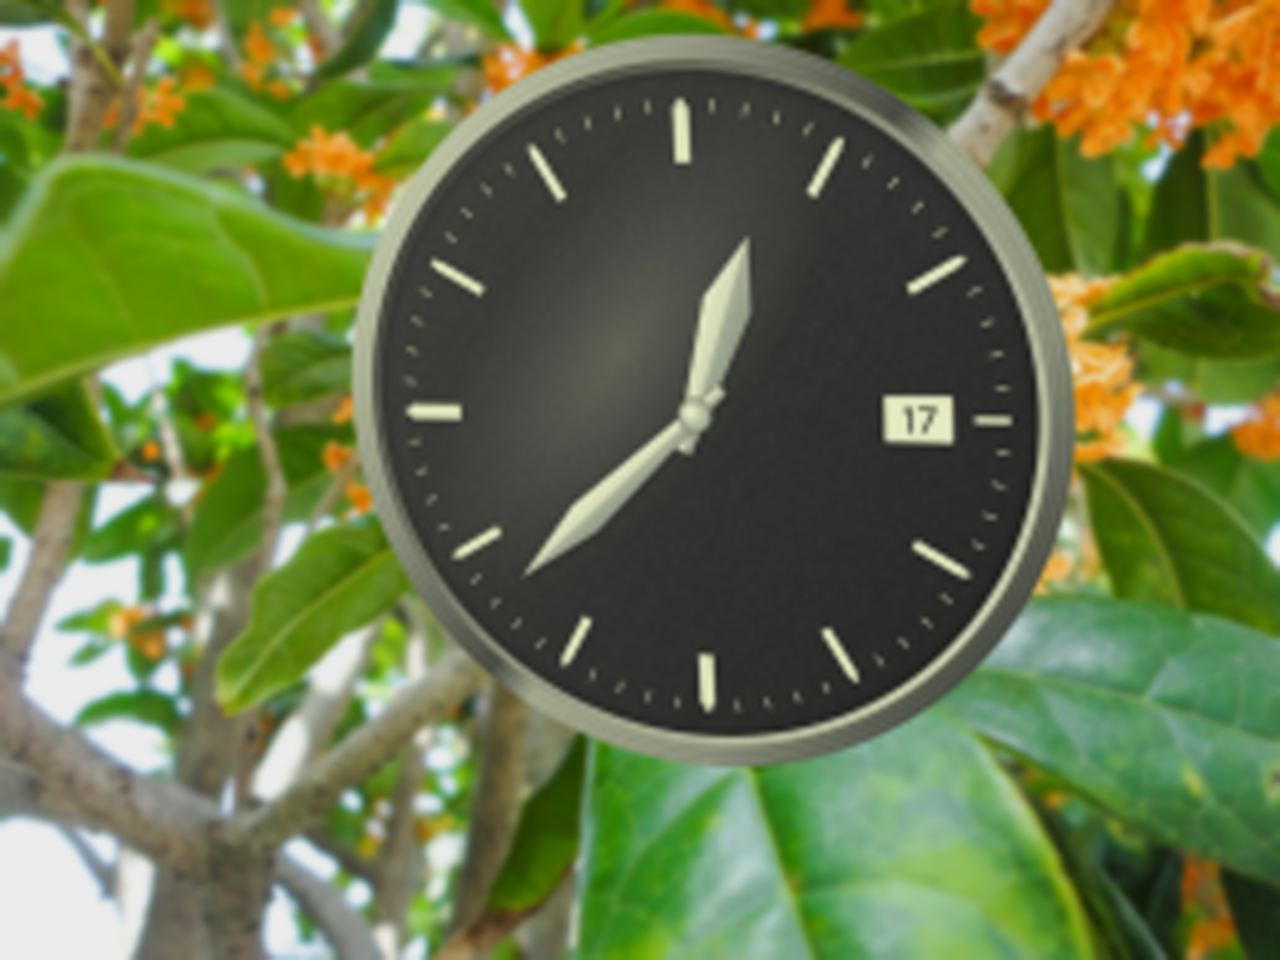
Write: 12:38
